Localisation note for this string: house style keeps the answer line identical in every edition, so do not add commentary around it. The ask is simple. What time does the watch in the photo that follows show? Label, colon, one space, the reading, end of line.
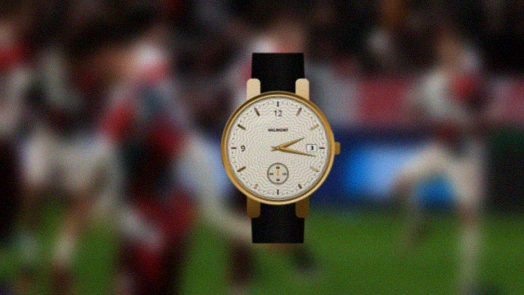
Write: 2:17
